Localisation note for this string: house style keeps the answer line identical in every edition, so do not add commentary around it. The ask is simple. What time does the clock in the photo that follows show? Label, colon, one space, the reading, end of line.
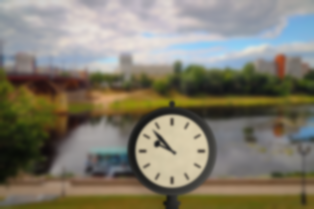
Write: 9:53
